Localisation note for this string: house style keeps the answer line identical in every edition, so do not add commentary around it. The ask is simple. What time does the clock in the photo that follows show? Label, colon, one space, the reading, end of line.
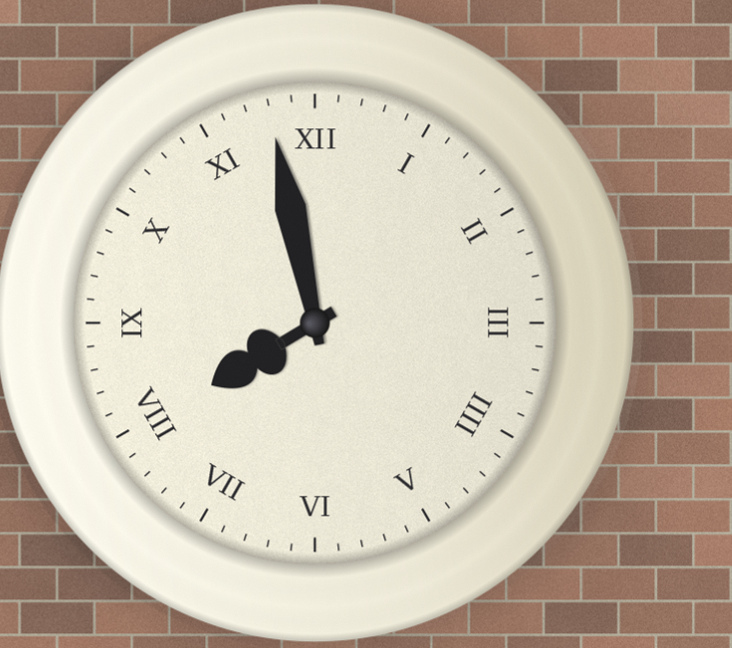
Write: 7:58
